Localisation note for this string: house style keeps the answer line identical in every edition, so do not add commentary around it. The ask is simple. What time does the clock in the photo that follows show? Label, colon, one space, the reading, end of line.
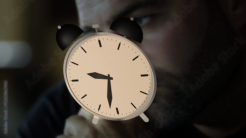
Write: 9:32
